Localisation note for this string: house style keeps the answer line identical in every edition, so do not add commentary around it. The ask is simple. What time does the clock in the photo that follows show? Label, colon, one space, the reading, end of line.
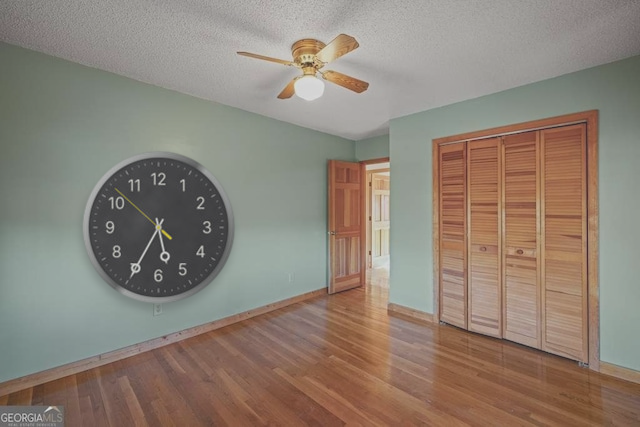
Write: 5:34:52
